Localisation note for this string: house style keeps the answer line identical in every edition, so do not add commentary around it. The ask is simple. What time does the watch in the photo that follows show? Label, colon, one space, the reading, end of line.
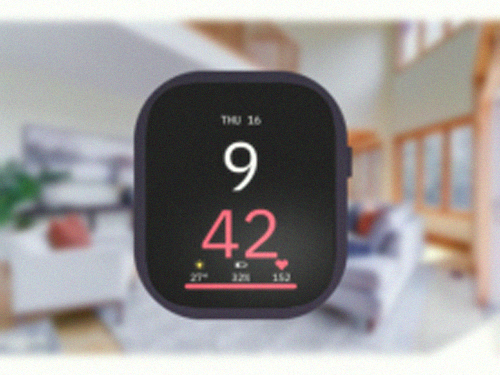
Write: 9:42
